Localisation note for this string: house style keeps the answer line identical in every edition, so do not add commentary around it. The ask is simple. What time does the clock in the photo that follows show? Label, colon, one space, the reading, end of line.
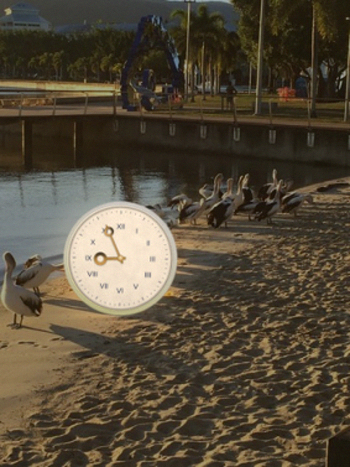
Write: 8:56
